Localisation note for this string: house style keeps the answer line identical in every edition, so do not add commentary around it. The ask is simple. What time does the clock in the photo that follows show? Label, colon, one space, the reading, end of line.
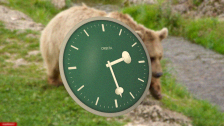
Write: 2:28
